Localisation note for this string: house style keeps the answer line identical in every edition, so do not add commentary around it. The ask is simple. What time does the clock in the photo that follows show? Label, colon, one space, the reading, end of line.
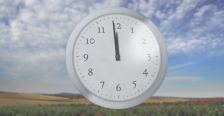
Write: 11:59
